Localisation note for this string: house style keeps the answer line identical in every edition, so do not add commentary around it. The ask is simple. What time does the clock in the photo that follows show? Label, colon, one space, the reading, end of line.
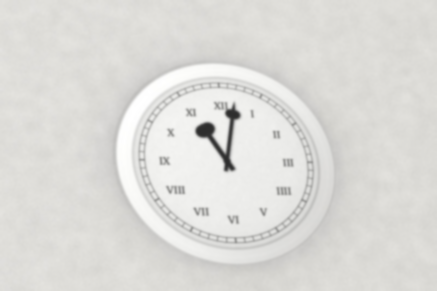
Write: 11:02
